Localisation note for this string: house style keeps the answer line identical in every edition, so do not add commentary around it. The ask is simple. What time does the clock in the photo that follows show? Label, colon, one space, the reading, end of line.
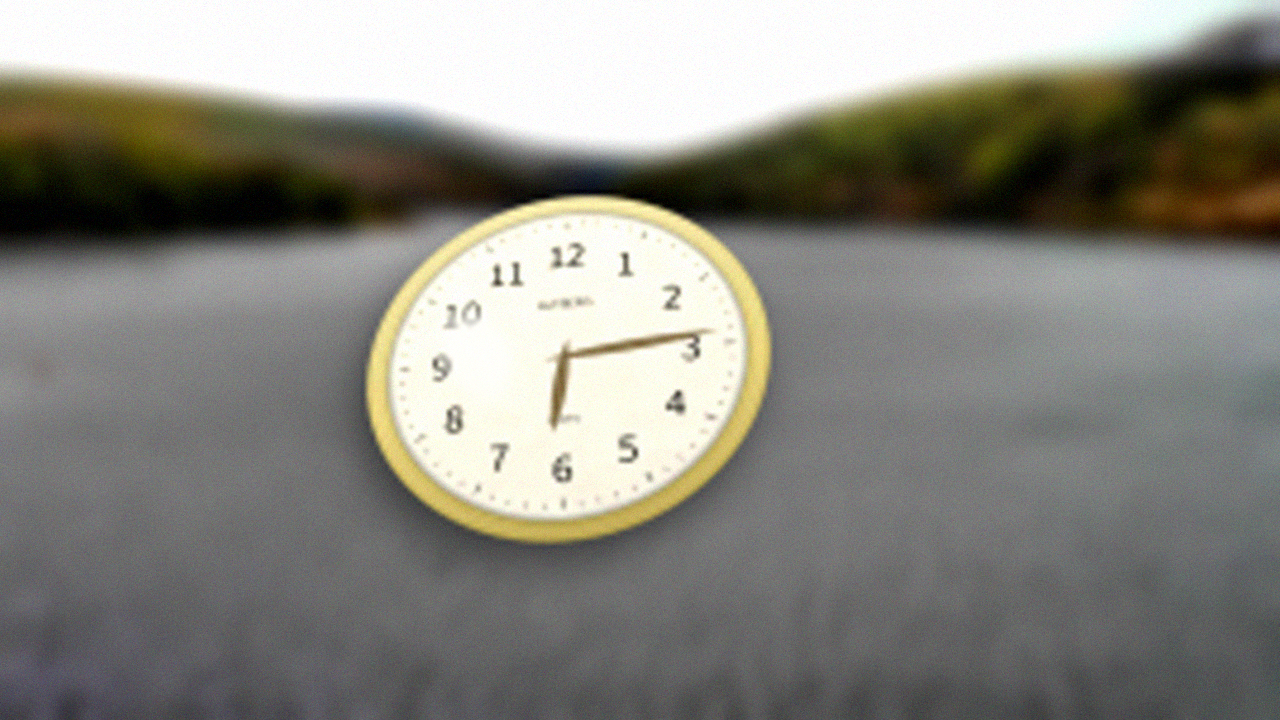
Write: 6:14
